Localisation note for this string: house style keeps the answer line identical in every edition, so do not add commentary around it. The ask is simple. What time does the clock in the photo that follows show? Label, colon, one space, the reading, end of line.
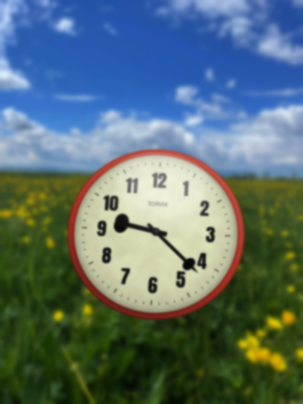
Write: 9:22
